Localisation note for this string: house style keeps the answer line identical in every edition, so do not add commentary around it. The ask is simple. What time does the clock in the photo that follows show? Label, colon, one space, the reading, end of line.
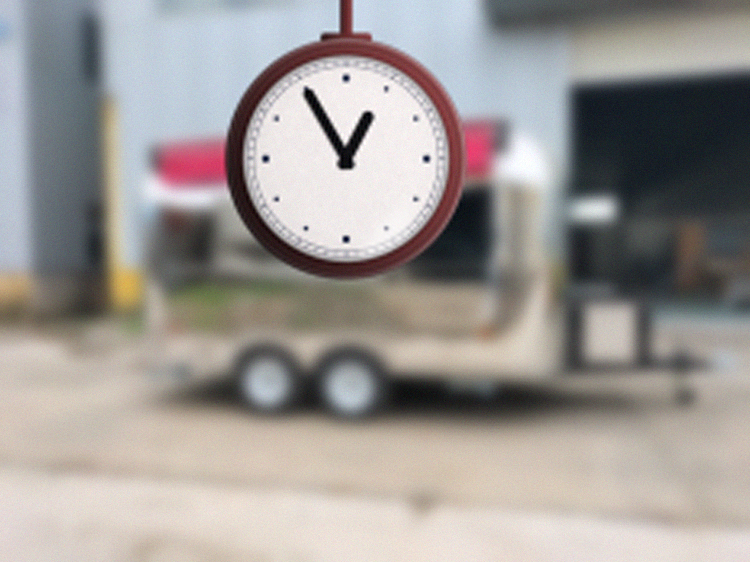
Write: 12:55
